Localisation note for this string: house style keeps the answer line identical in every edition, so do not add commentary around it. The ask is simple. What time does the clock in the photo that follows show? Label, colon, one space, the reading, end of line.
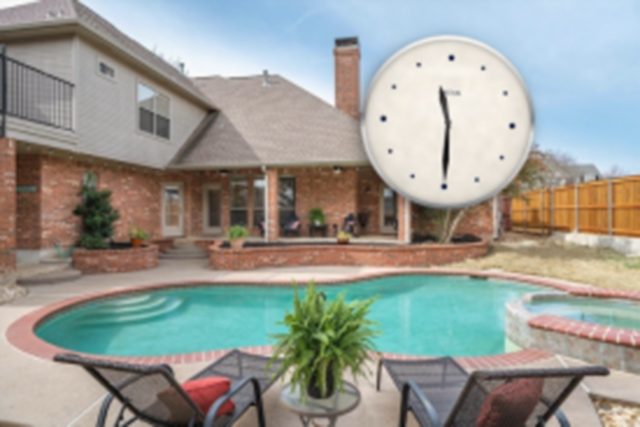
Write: 11:30
